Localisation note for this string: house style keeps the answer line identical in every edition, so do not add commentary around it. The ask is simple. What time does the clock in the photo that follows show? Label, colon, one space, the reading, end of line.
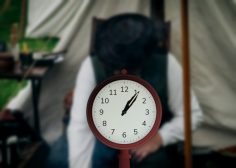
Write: 1:06
